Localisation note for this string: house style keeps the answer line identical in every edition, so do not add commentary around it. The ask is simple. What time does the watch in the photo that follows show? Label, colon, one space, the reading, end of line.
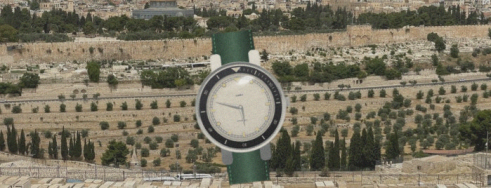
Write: 5:48
